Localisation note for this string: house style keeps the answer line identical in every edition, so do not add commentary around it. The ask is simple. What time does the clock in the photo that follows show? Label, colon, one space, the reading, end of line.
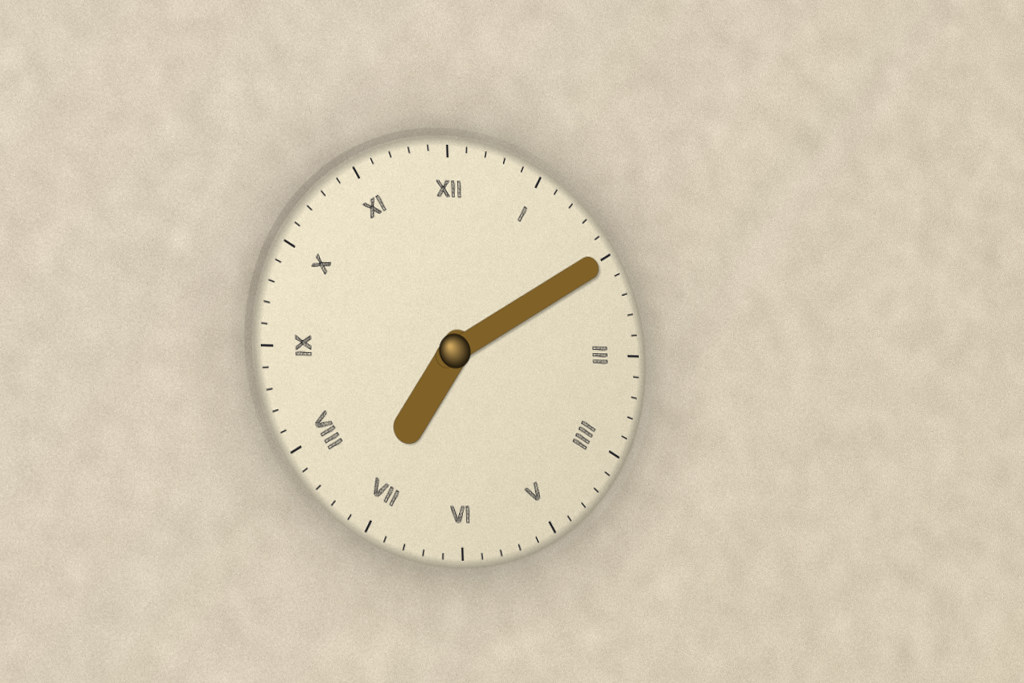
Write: 7:10
